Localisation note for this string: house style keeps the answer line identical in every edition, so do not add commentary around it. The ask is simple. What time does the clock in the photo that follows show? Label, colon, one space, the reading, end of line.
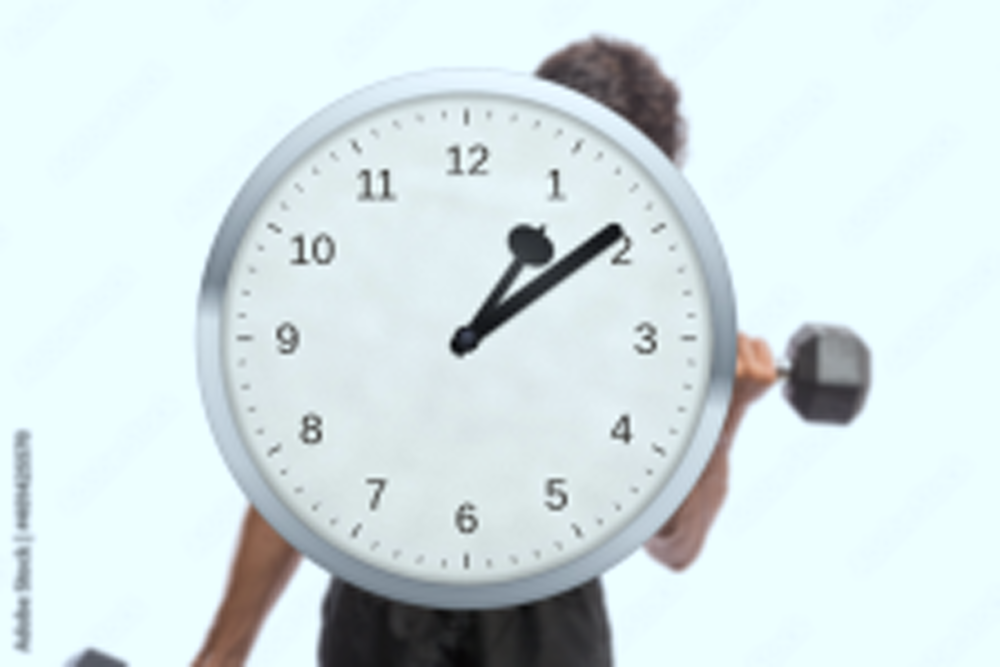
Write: 1:09
